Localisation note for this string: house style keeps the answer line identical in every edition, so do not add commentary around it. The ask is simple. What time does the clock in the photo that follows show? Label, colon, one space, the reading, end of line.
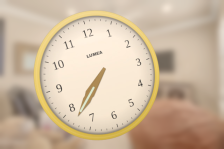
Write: 7:38
